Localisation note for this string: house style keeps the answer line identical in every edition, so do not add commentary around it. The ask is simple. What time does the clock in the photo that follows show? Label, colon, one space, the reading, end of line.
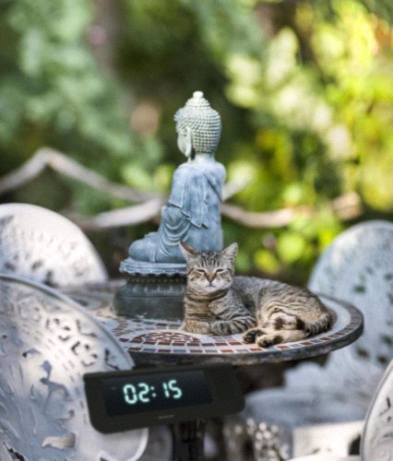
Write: 2:15
